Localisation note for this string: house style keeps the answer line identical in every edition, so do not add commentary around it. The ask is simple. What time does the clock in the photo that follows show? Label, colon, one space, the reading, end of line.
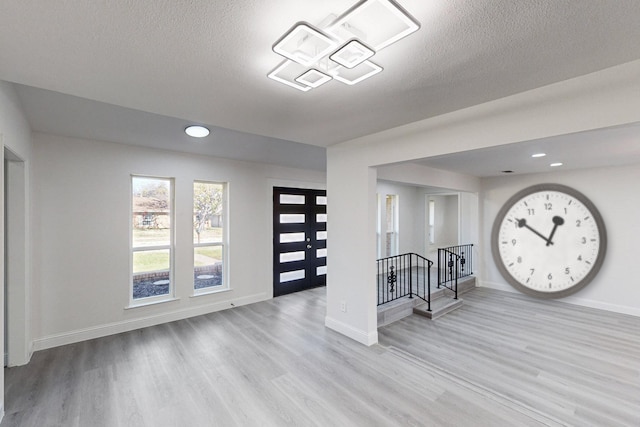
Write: 12:51
